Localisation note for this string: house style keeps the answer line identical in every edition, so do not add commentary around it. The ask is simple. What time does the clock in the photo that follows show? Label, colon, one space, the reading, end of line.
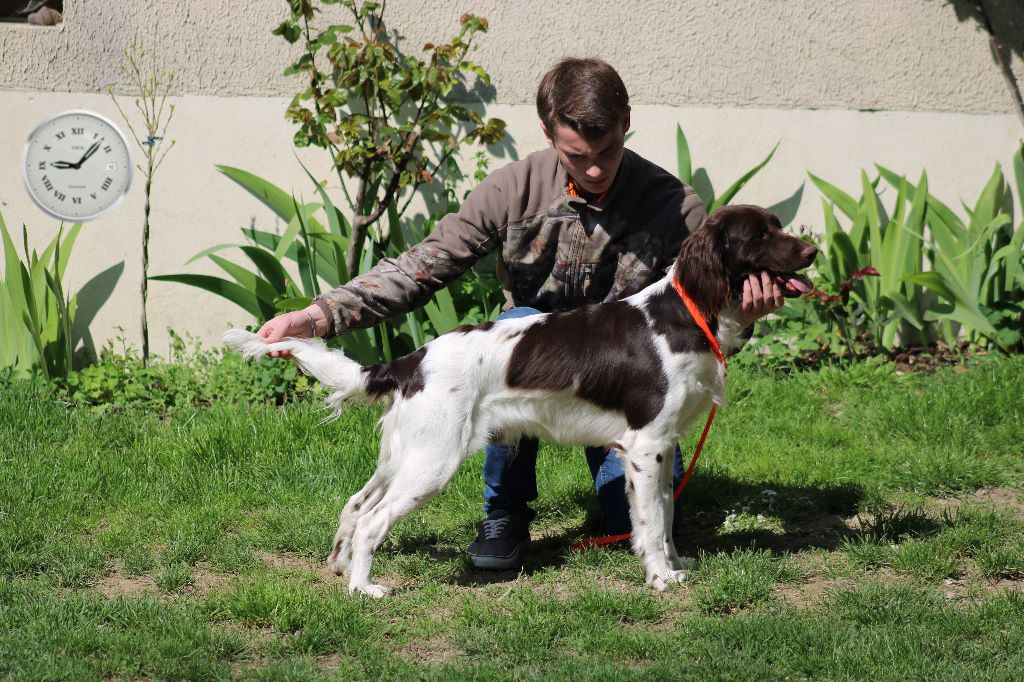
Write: 9:07
